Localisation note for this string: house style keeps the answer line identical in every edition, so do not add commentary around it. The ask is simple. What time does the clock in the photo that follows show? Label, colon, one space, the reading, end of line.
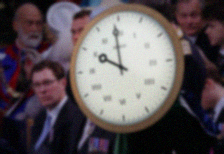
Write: 9:59
